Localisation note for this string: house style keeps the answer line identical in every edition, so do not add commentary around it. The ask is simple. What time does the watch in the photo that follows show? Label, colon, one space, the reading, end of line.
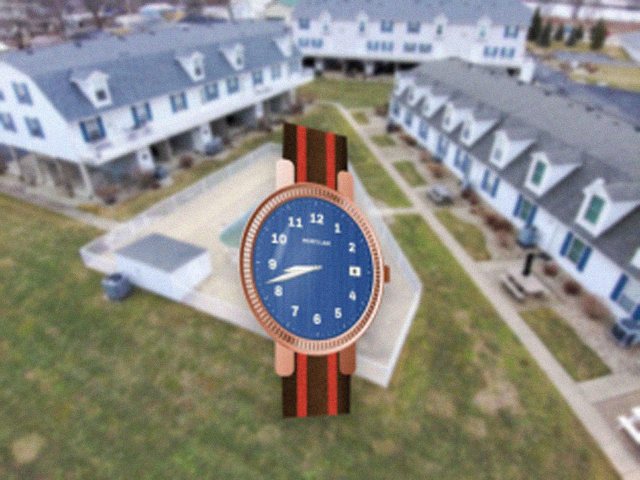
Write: 8:42
